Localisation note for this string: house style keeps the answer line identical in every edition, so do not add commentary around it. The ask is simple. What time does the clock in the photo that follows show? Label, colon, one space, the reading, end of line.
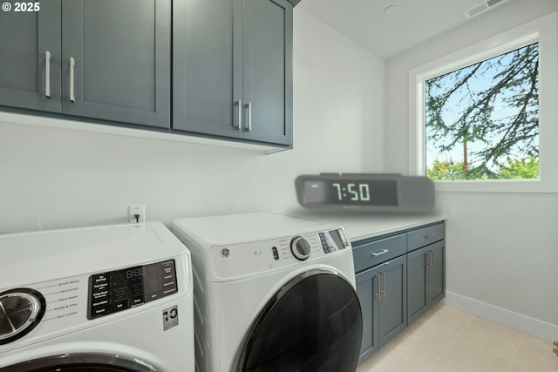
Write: 7:50
